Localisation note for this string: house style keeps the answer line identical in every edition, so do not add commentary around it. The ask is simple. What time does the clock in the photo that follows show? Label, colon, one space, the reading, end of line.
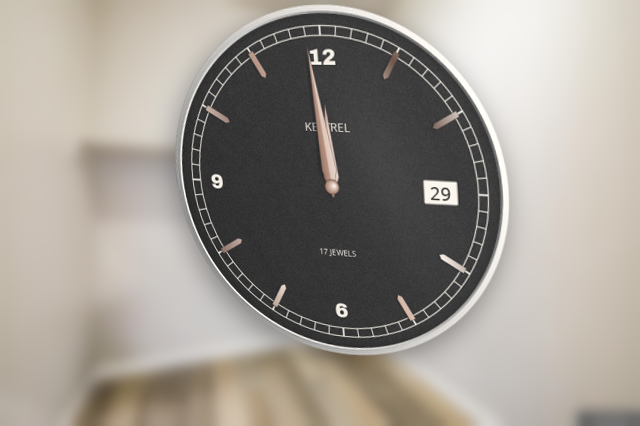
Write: 11:59
